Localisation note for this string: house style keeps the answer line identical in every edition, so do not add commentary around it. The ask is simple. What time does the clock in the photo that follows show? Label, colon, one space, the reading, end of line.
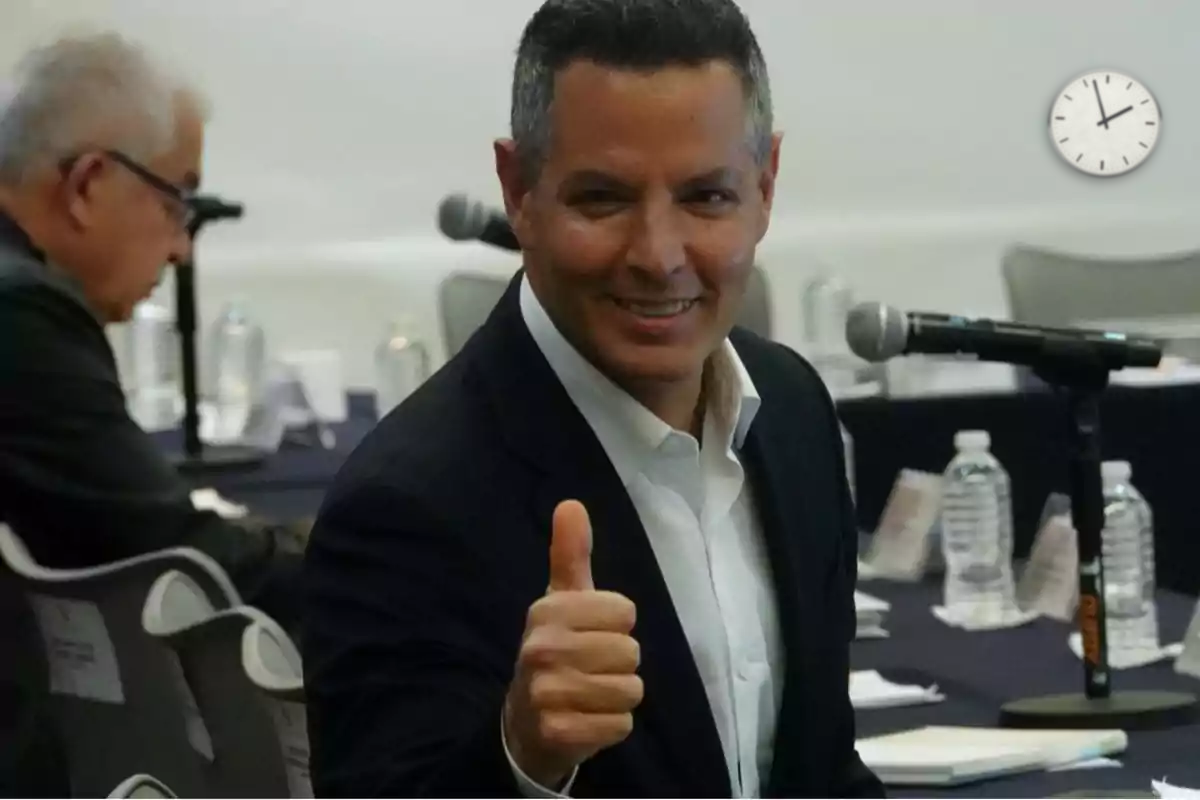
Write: 1:57
